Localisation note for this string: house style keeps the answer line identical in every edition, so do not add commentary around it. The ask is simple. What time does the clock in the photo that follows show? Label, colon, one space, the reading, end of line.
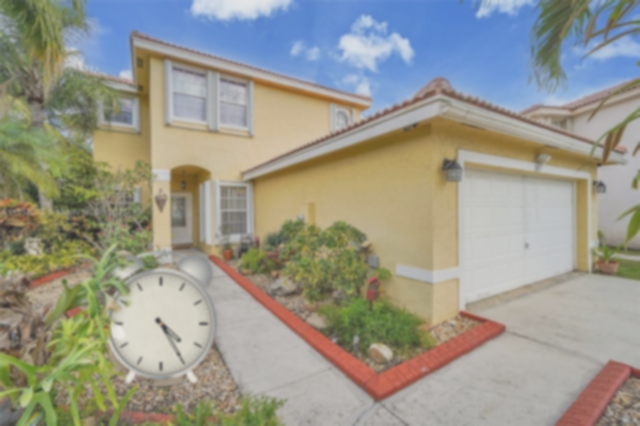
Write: 4:25
